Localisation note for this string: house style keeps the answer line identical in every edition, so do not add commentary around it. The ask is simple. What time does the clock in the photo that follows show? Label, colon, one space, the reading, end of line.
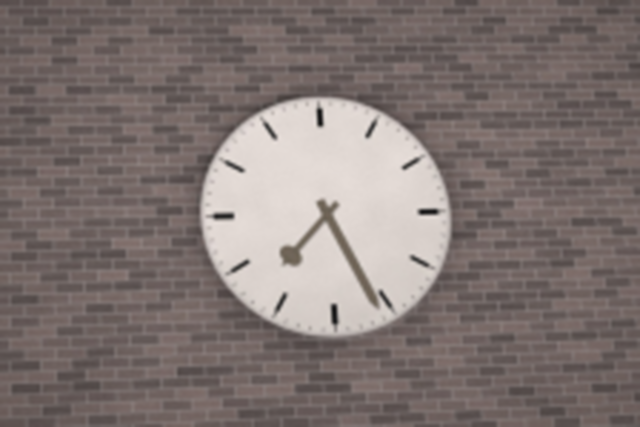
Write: 7:26
